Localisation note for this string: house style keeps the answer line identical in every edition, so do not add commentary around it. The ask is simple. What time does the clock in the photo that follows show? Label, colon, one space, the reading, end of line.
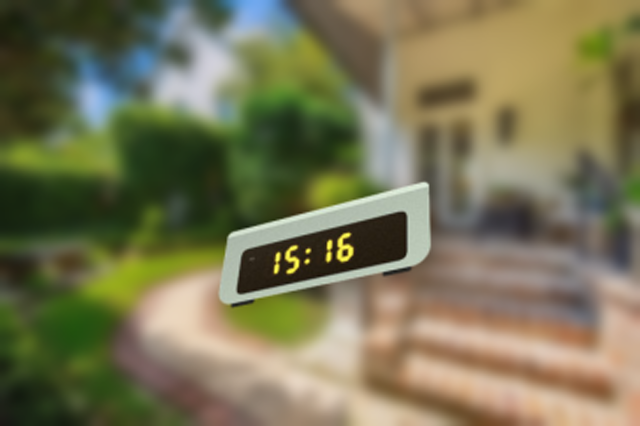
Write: 15:16
